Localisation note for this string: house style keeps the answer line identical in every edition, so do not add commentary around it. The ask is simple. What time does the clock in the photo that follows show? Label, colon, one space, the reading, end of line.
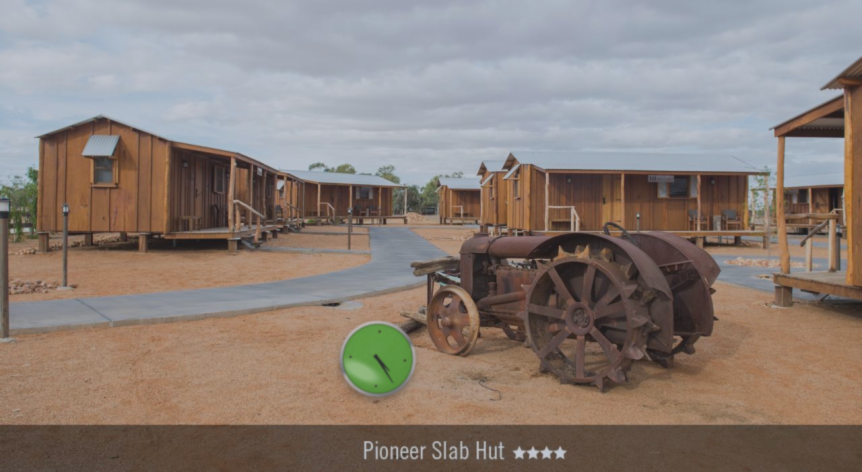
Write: 4:24
